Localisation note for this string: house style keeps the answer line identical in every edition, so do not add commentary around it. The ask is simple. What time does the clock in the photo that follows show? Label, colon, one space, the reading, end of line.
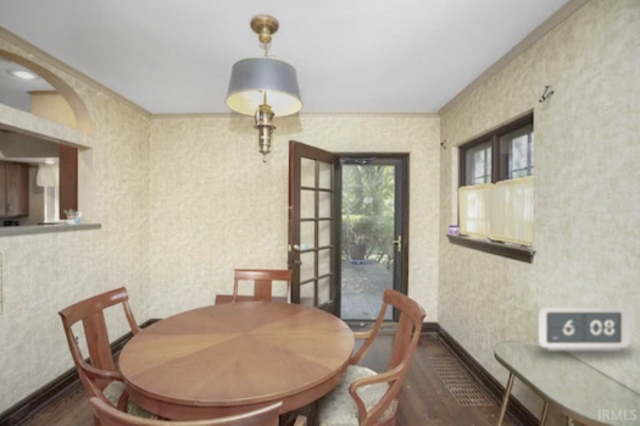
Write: 6:08
